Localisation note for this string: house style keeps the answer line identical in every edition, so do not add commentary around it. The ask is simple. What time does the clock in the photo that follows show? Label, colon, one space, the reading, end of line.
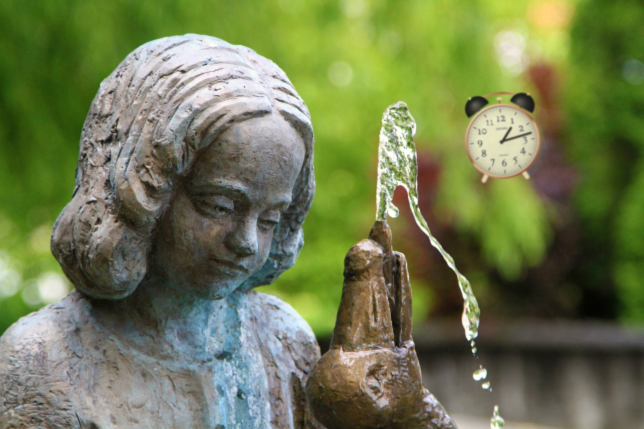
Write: 1:13
